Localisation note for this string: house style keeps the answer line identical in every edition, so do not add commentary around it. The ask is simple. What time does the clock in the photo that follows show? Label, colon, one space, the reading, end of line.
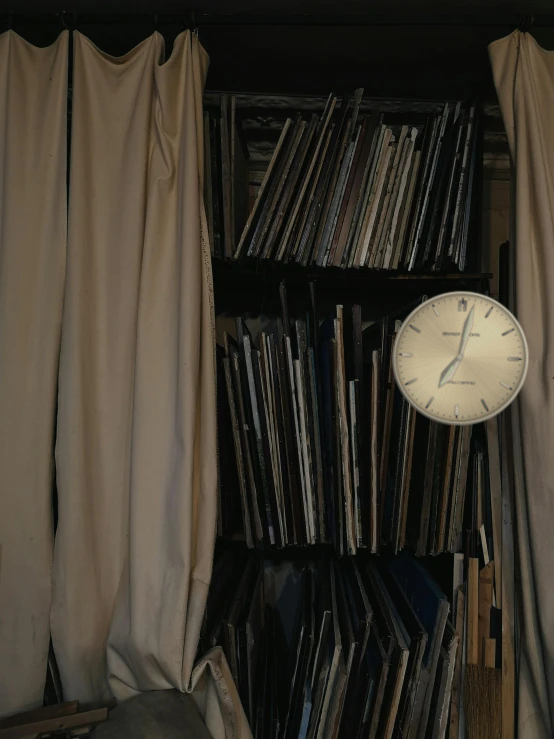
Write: 7:02
